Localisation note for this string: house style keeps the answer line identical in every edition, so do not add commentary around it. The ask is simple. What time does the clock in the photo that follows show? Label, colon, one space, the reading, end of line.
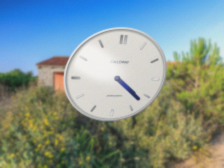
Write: 4:22
